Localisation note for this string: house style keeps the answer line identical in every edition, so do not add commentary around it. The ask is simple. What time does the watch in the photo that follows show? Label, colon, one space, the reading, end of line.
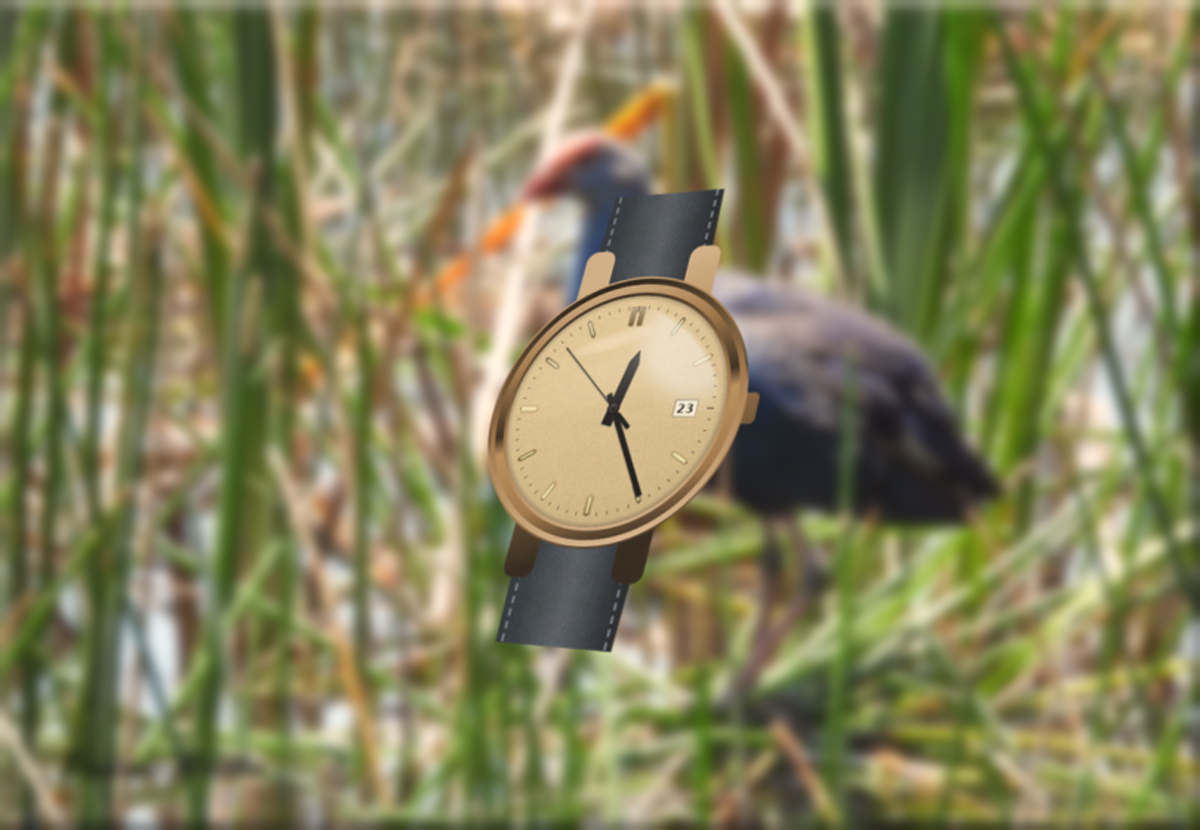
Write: 12:24:52
